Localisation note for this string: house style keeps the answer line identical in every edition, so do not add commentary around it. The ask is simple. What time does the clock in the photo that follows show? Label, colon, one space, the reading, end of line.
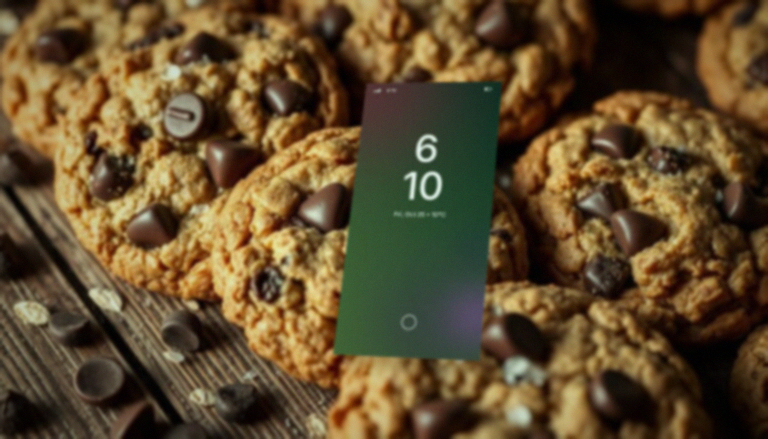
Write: 6:10
